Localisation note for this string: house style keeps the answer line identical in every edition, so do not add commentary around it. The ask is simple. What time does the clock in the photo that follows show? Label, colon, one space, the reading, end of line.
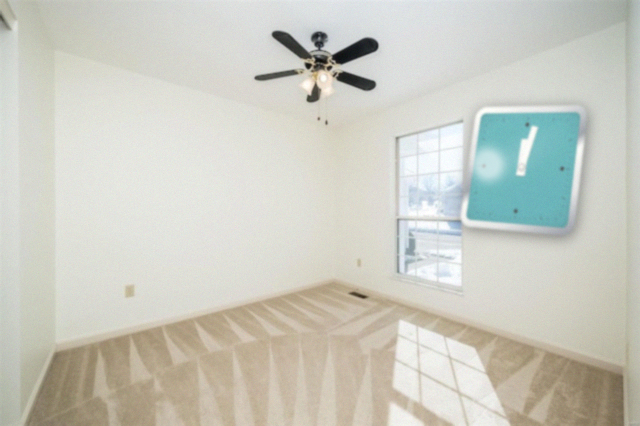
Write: 12:02
